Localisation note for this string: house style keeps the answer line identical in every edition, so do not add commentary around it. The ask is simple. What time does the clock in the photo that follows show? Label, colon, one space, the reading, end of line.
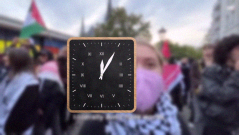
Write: 12:05
